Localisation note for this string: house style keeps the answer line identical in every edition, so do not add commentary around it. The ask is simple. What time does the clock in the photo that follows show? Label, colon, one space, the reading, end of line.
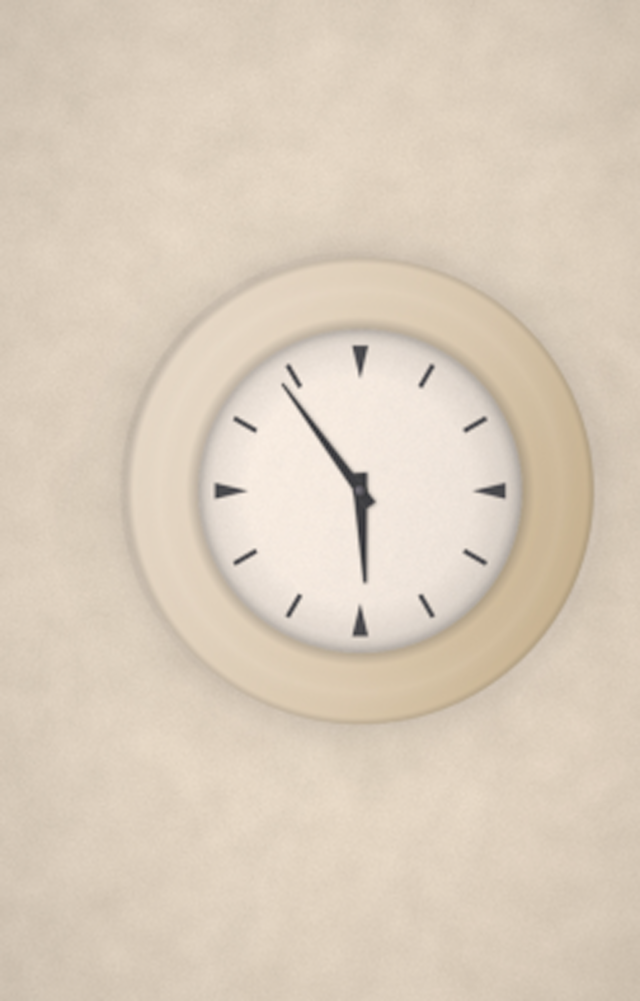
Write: 5:54
